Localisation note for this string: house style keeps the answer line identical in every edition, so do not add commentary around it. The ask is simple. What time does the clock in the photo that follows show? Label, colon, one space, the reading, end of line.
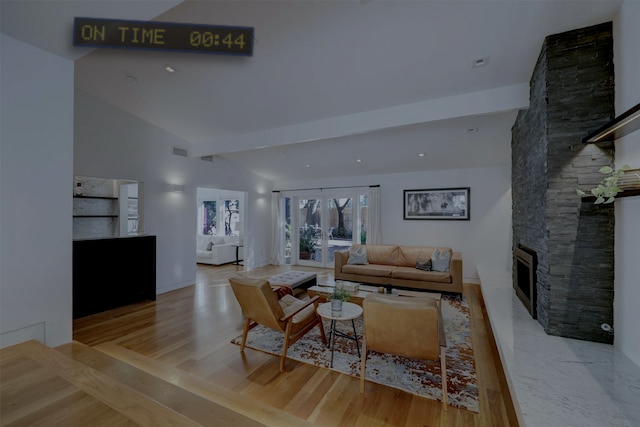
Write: 0:44
